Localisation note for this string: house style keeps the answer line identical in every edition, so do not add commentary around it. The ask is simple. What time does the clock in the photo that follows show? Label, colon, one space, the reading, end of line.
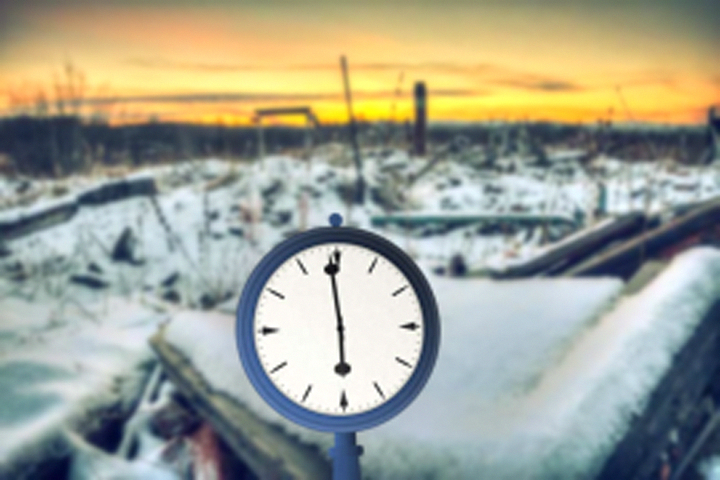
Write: 5:59
